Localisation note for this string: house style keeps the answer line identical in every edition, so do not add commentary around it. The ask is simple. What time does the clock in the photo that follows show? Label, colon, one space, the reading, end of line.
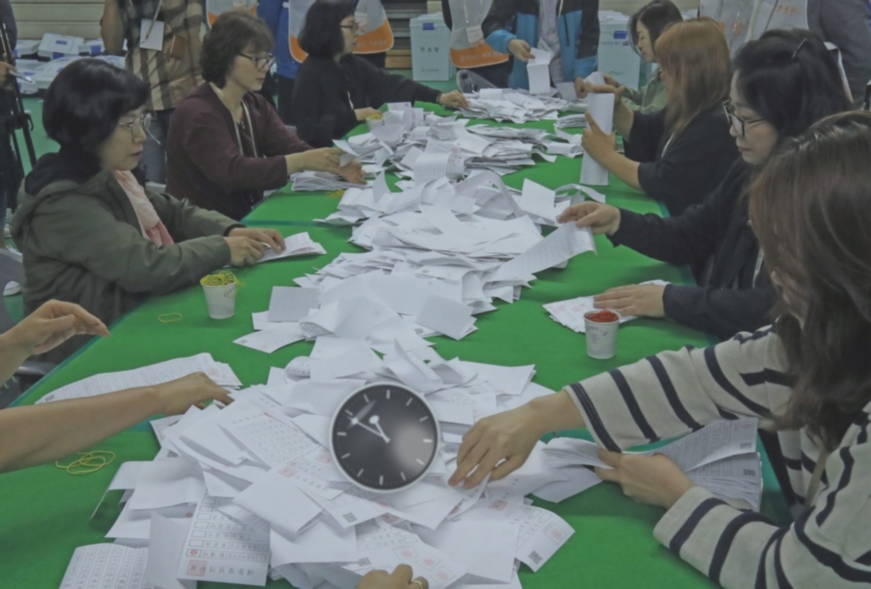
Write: 10:49
